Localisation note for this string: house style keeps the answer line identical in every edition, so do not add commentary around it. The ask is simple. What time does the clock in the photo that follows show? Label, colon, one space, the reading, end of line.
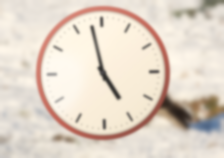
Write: 4:58
